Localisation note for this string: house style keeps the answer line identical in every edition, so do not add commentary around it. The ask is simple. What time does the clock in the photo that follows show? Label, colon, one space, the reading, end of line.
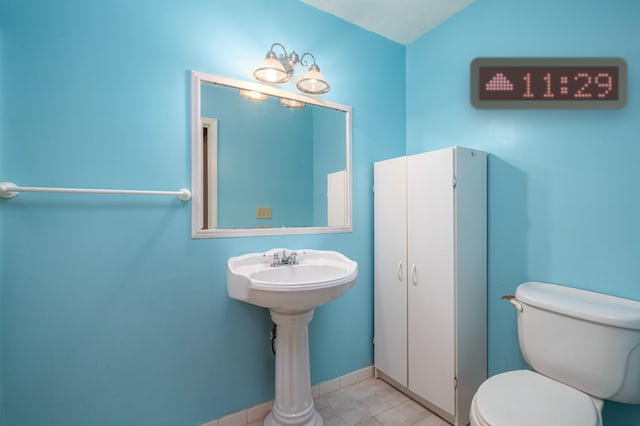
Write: 11:29
